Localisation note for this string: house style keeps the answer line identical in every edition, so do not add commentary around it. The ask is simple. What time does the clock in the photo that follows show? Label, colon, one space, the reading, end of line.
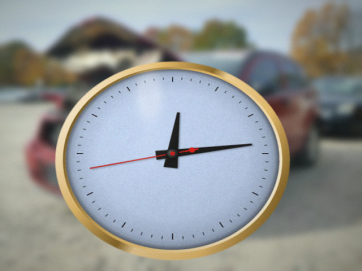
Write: 12:13:43
